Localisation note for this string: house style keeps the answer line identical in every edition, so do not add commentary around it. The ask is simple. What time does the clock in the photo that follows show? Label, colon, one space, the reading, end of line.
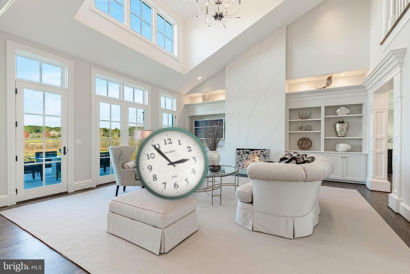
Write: 2:54
